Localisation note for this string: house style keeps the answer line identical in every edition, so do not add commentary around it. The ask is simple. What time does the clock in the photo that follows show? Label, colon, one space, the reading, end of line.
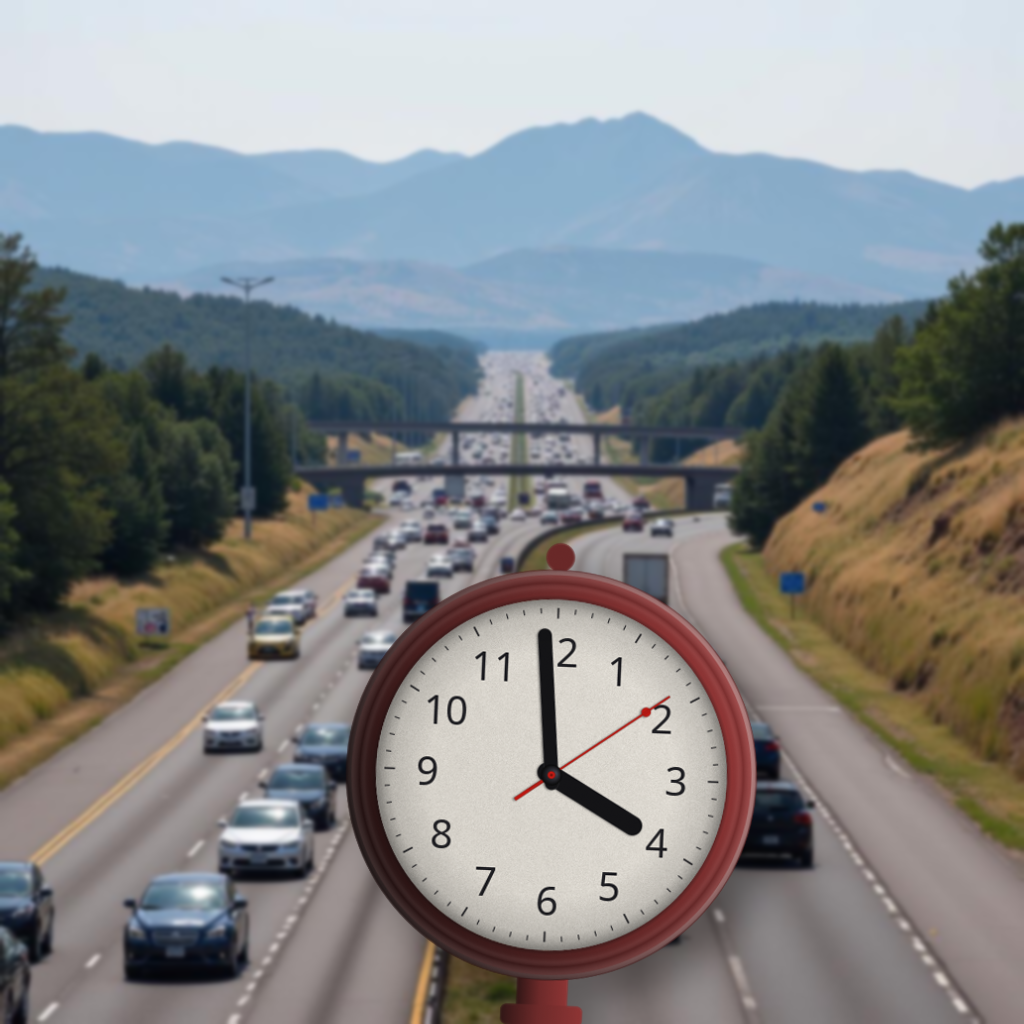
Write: 3:59:09
